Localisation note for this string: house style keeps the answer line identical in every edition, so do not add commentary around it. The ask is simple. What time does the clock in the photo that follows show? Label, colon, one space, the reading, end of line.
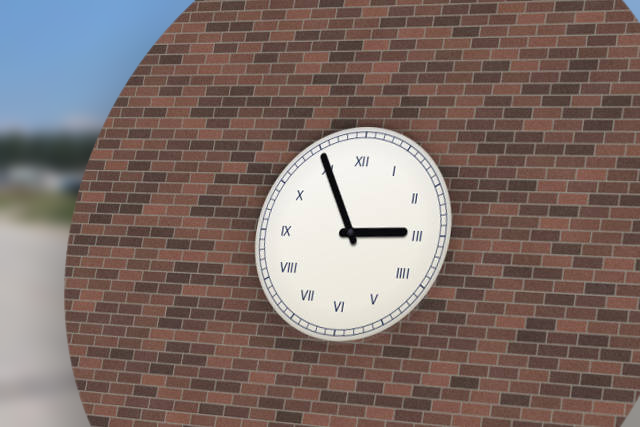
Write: 2:55
